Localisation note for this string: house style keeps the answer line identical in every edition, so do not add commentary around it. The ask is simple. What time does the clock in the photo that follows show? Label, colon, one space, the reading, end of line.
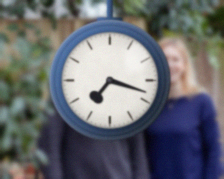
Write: 7:18
